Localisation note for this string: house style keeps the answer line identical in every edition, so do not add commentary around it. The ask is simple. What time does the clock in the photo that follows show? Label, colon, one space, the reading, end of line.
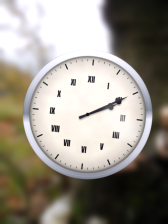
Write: 2:10
